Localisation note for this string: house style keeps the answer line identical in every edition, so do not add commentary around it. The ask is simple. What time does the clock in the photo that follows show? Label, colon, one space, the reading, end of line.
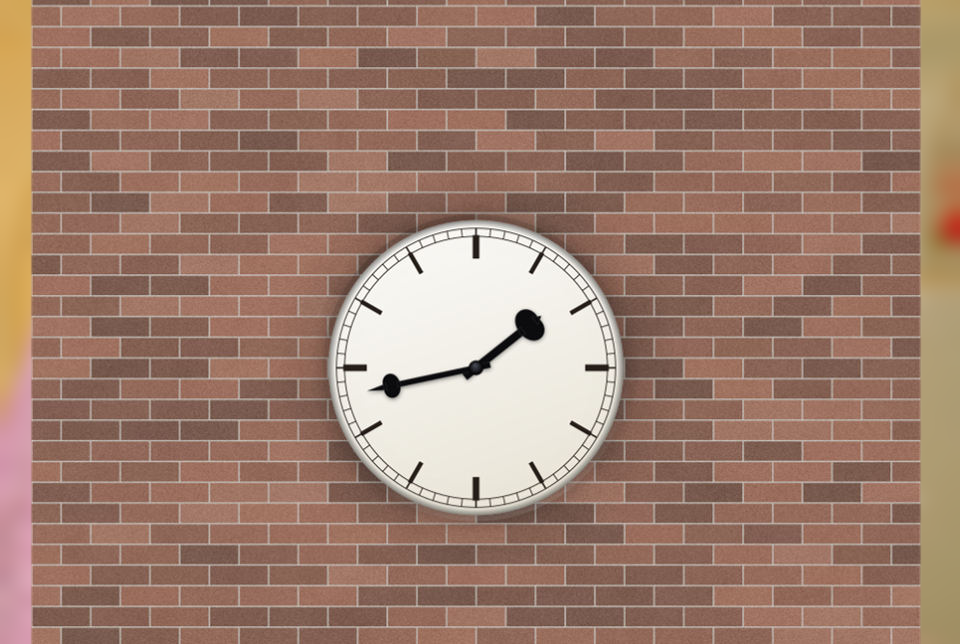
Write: 1:43
